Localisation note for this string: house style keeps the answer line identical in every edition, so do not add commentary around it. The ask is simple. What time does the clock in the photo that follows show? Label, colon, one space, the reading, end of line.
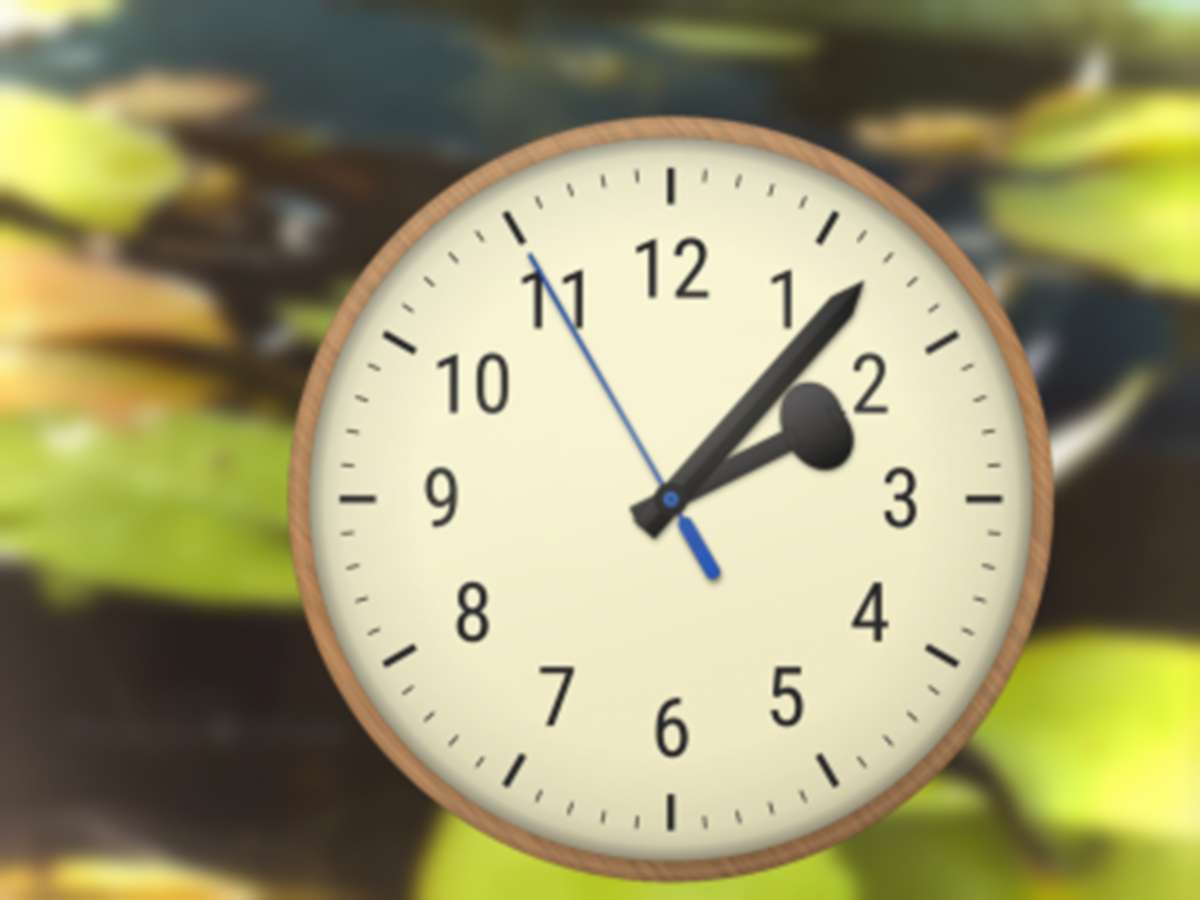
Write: 2:06:55
